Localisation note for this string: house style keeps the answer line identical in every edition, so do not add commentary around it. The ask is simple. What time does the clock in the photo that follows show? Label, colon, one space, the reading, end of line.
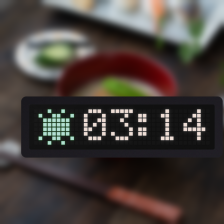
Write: 3:14
